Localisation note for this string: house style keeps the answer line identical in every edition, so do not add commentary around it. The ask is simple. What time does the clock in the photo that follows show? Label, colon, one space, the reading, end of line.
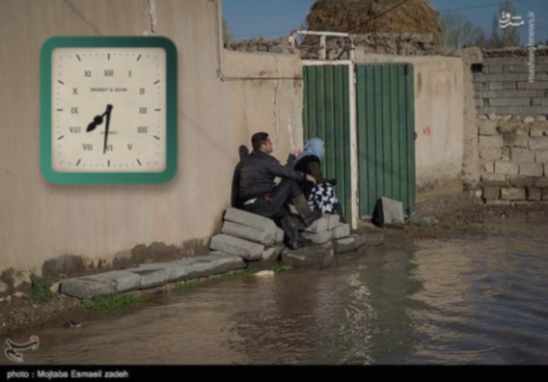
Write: 7:31
